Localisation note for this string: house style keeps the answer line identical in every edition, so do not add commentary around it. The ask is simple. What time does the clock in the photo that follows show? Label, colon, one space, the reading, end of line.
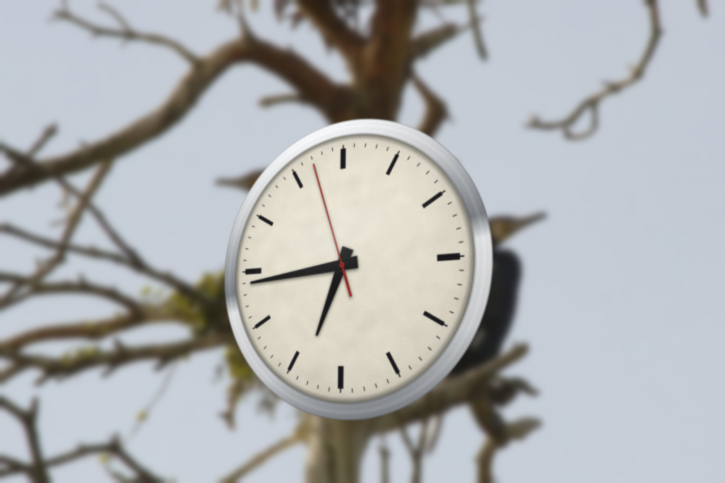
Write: 6:43:57
